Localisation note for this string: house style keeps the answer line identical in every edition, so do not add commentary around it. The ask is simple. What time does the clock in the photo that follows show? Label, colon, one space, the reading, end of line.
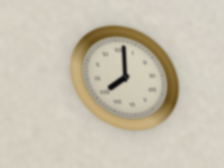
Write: 8:02
